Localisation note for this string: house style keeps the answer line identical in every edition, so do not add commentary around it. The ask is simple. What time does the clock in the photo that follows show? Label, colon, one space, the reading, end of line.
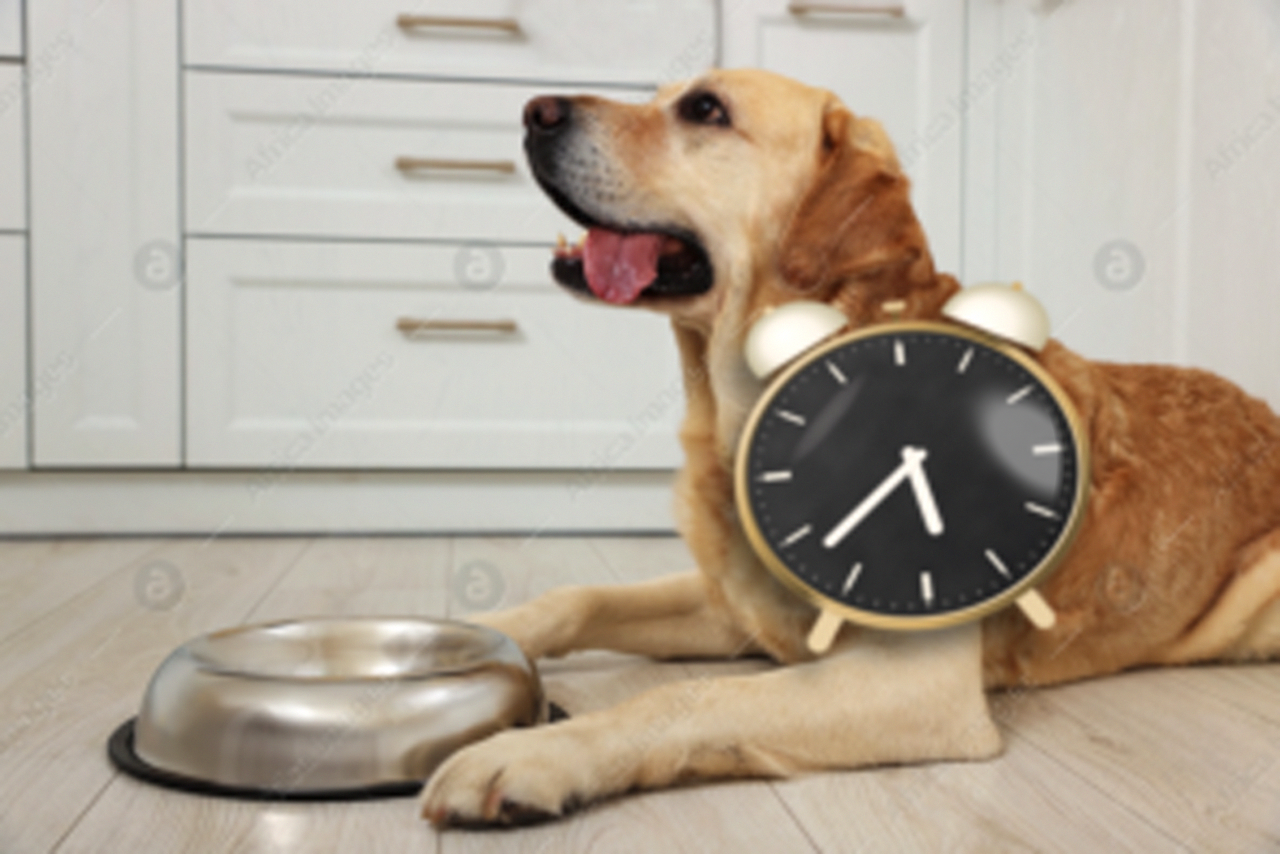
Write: 5:38
